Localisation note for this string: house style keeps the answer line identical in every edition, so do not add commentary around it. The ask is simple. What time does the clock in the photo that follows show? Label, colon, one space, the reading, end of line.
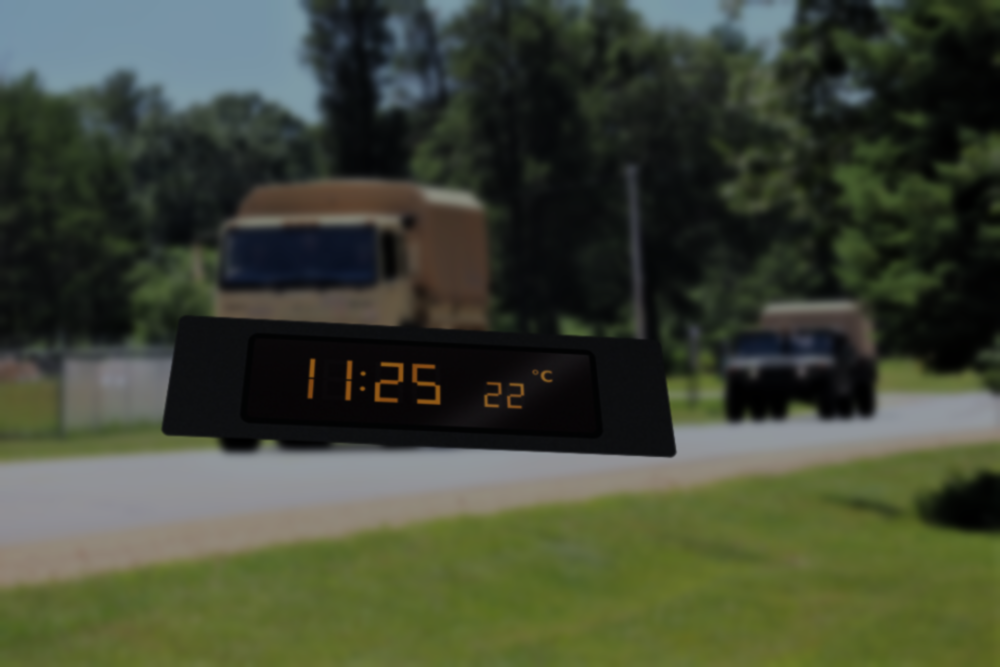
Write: 11:25
